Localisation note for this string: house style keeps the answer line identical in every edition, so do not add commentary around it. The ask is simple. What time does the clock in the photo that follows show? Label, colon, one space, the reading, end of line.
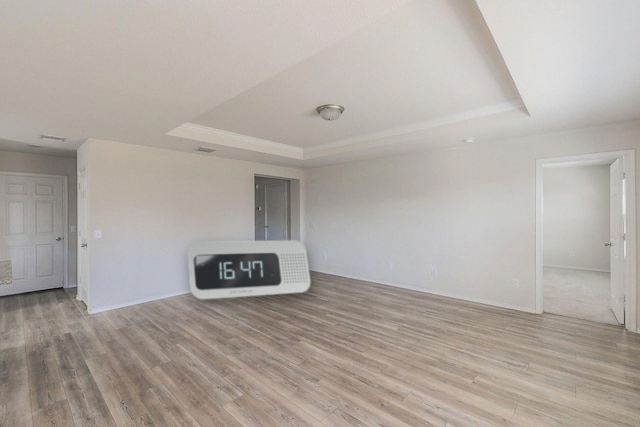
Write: 16:47
